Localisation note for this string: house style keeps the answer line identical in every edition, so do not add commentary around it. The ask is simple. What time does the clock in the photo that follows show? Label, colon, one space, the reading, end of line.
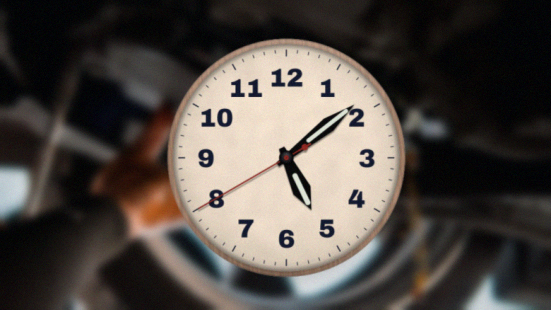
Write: 5:08:40
